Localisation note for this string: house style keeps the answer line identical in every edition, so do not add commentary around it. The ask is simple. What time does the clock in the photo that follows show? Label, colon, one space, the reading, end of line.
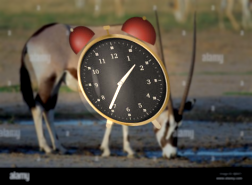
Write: 1:36
